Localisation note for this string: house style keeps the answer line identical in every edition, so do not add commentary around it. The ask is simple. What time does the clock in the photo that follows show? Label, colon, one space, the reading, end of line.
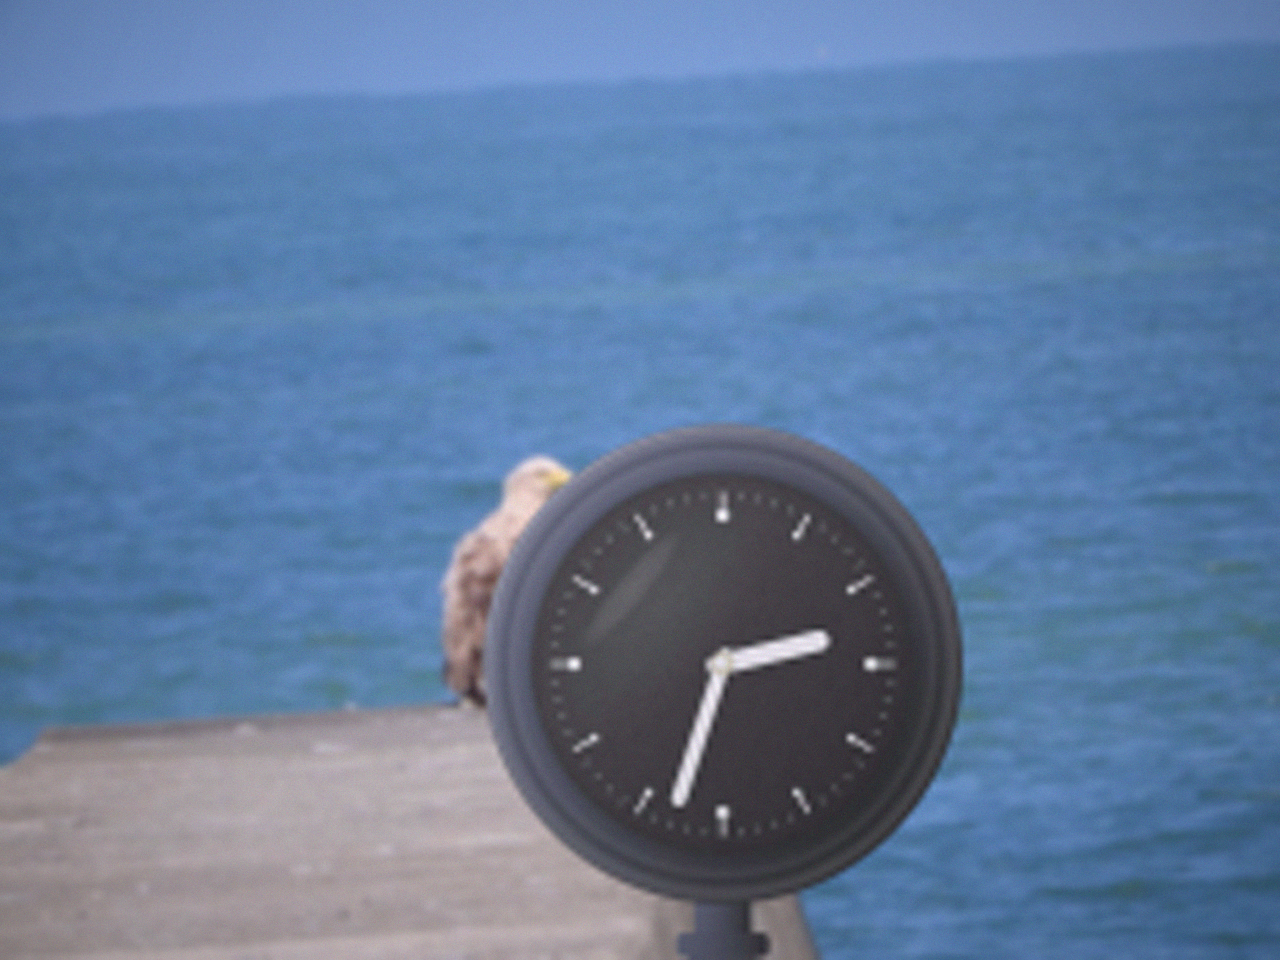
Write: 2:33
